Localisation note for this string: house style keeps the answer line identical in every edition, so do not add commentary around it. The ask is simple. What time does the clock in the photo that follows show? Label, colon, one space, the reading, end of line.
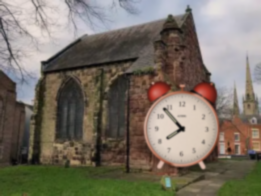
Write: 7:53
